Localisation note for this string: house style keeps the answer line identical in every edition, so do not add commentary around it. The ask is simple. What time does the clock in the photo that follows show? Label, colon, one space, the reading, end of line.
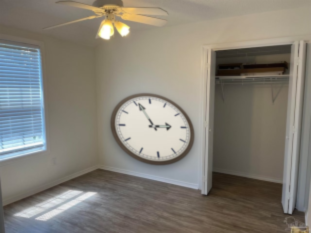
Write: 2:56
